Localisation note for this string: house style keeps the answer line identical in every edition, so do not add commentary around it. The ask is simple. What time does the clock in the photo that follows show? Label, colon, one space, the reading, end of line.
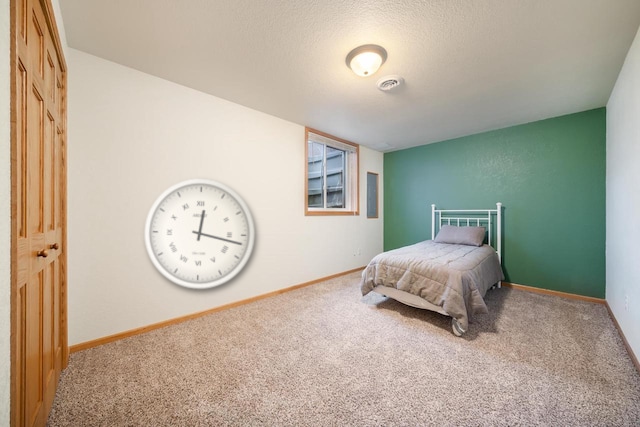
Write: 12:17
